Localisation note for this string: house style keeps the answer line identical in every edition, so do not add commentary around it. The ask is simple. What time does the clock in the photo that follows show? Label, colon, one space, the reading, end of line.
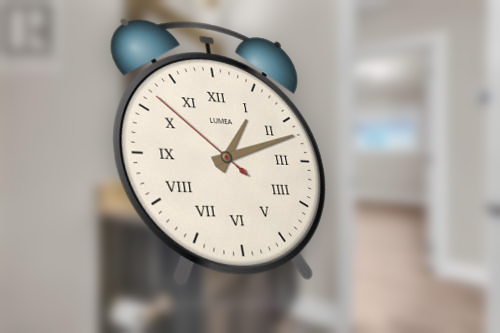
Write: 1:11:52
